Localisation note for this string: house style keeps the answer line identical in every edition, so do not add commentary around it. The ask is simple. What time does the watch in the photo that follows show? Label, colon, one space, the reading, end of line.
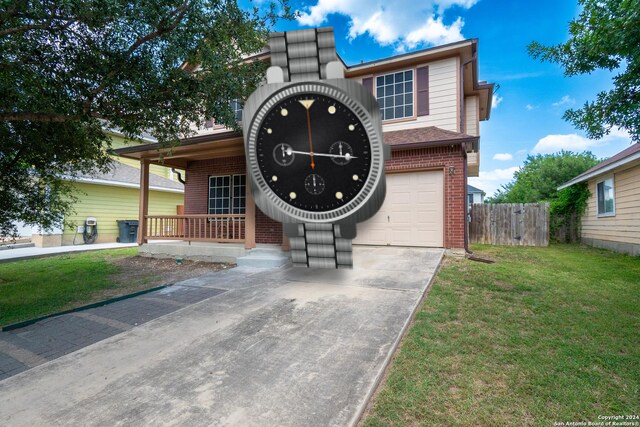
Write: 9:16
